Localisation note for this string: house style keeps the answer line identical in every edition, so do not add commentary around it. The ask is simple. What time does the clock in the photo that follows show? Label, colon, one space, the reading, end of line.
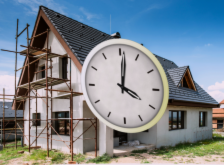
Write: 4:01
